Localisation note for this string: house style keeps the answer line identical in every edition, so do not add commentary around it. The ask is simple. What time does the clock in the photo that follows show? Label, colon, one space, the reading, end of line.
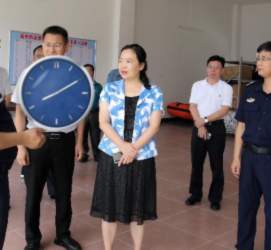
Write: 8:10
